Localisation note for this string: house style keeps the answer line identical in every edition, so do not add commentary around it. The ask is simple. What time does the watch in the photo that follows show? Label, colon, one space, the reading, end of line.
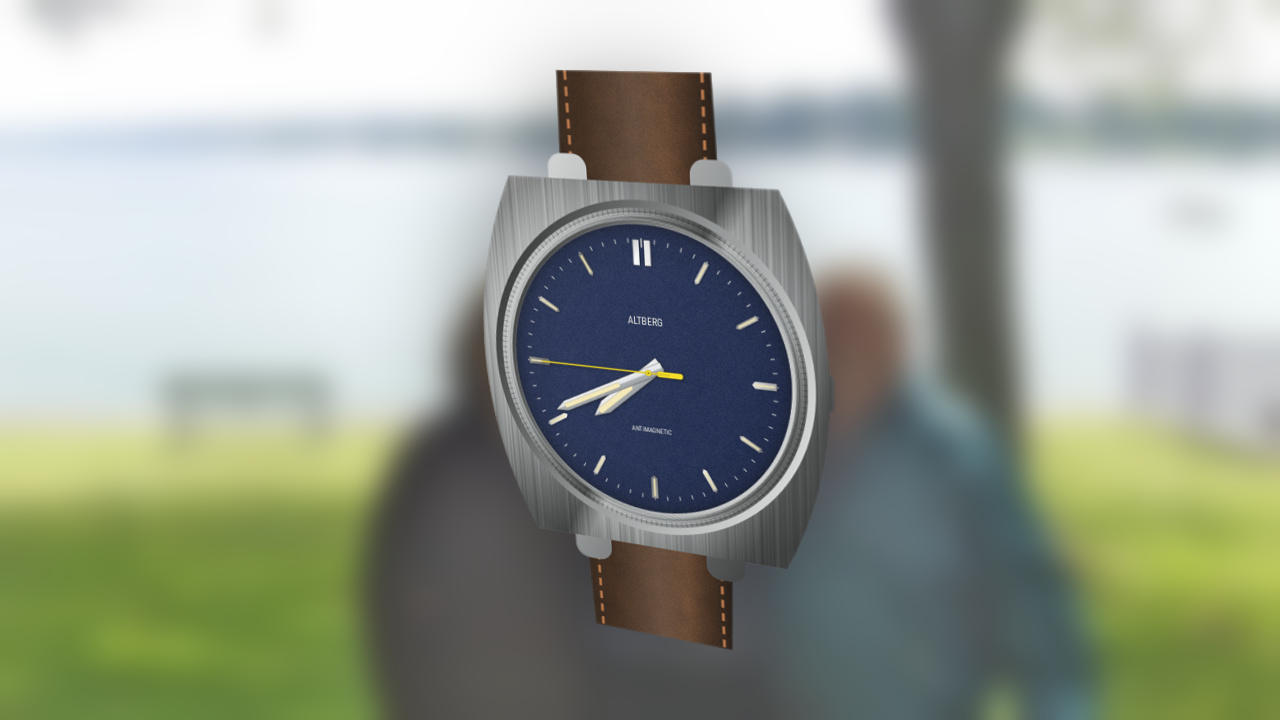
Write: 7:40:45
